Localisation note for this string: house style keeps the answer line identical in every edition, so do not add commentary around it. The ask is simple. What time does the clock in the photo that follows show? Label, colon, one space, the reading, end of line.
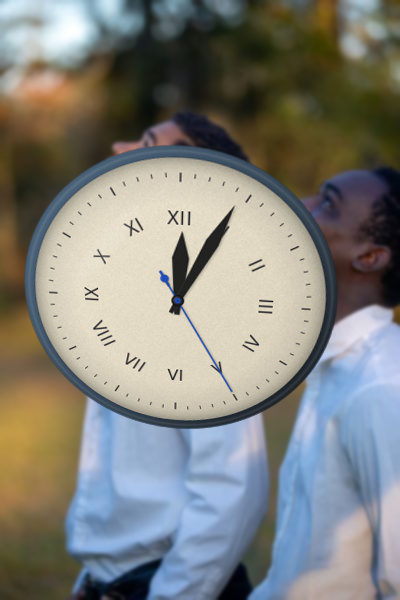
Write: 12:04:25
